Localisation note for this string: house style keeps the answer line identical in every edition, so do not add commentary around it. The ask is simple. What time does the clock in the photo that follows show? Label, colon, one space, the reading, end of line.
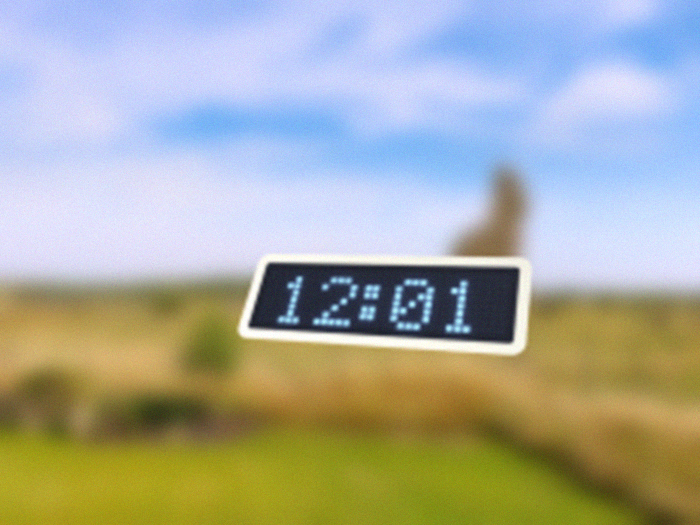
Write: 12:01
